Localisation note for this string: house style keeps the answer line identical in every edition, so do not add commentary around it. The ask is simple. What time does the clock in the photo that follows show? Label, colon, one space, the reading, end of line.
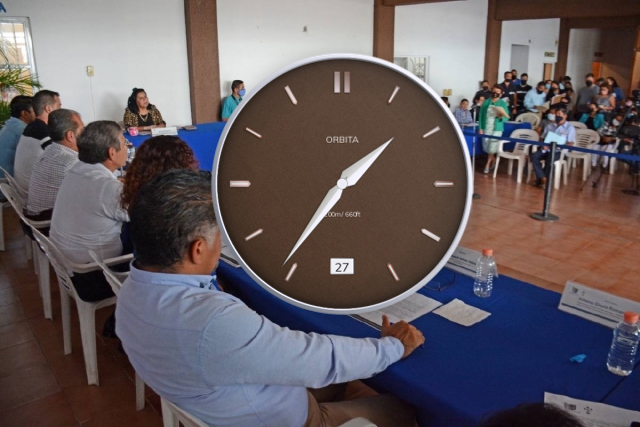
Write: 1:36
